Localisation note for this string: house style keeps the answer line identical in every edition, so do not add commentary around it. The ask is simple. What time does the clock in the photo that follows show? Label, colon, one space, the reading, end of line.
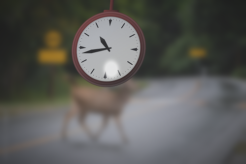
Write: 10:43
